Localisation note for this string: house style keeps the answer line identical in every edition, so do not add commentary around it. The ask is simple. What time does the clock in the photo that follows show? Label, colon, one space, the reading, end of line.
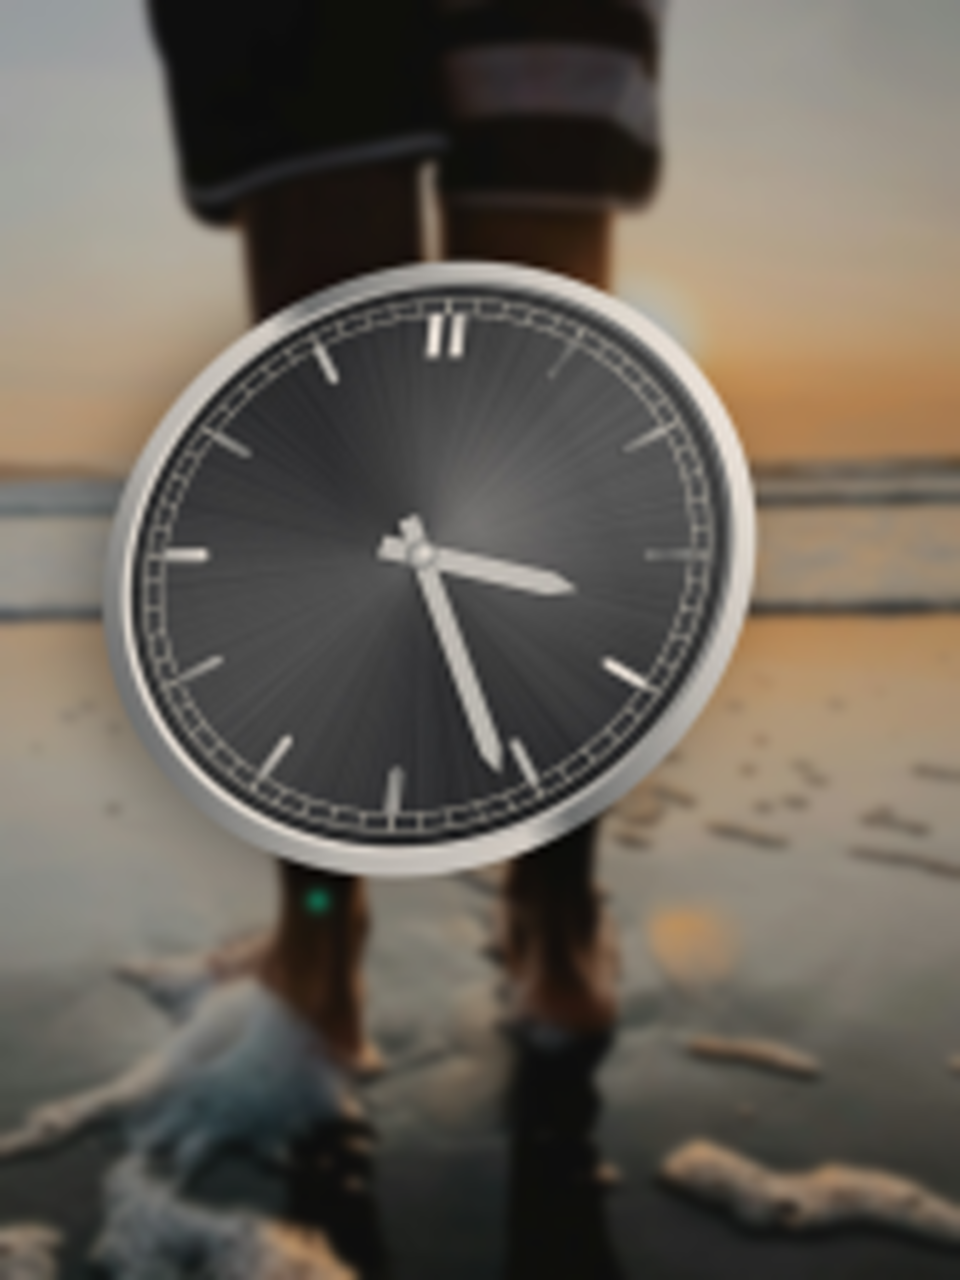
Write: 3:26
